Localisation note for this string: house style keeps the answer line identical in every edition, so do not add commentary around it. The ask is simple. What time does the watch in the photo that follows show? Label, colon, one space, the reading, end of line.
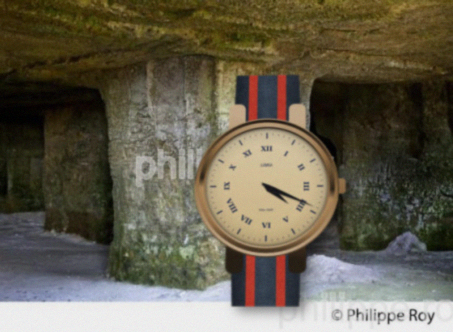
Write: 4:19
